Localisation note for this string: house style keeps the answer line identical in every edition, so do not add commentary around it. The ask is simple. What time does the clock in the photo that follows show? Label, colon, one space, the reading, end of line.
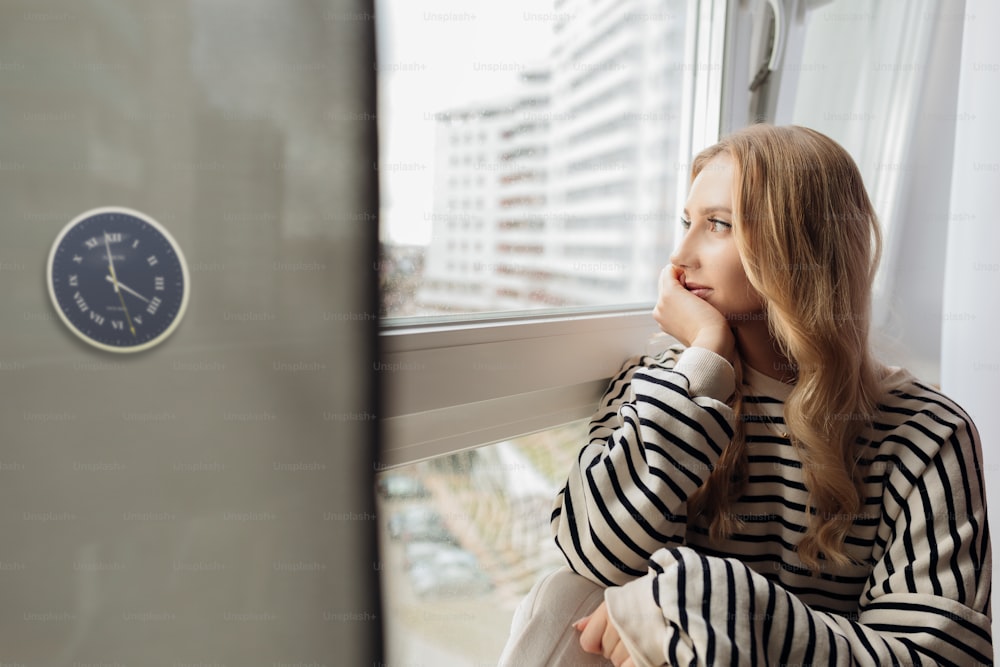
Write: 3:58:27
